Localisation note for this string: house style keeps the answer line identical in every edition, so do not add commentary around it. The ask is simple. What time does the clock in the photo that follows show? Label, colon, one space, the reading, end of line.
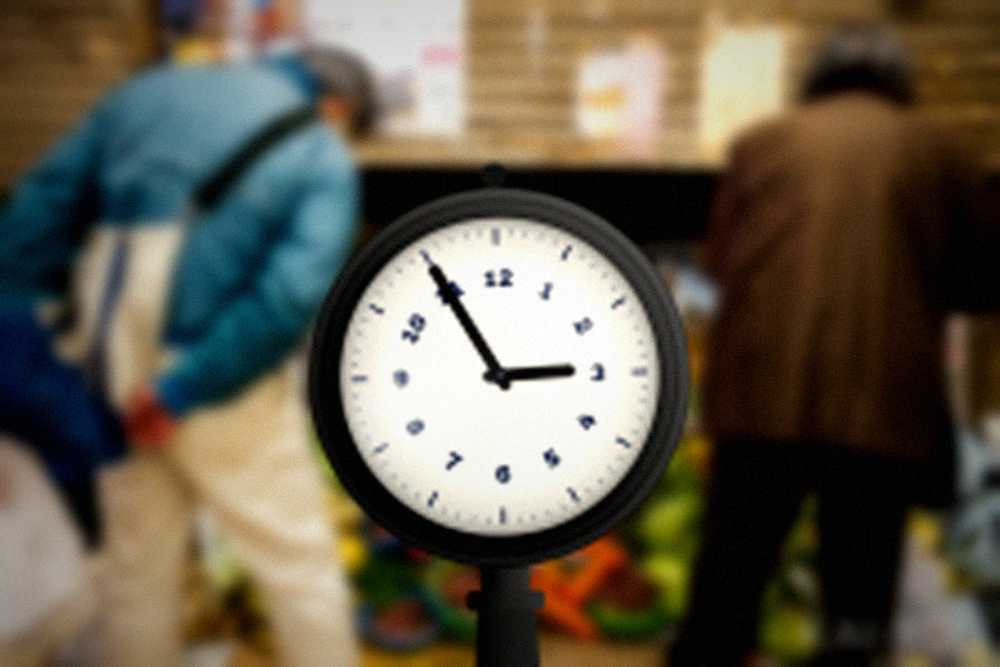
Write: 2:55
